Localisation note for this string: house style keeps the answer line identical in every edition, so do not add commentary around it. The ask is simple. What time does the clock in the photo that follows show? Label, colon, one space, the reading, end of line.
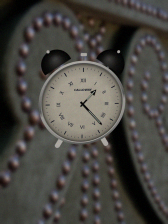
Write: 1:23
